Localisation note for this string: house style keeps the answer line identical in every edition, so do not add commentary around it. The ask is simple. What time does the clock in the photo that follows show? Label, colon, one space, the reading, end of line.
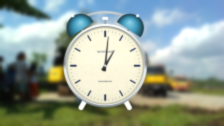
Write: 1:01
